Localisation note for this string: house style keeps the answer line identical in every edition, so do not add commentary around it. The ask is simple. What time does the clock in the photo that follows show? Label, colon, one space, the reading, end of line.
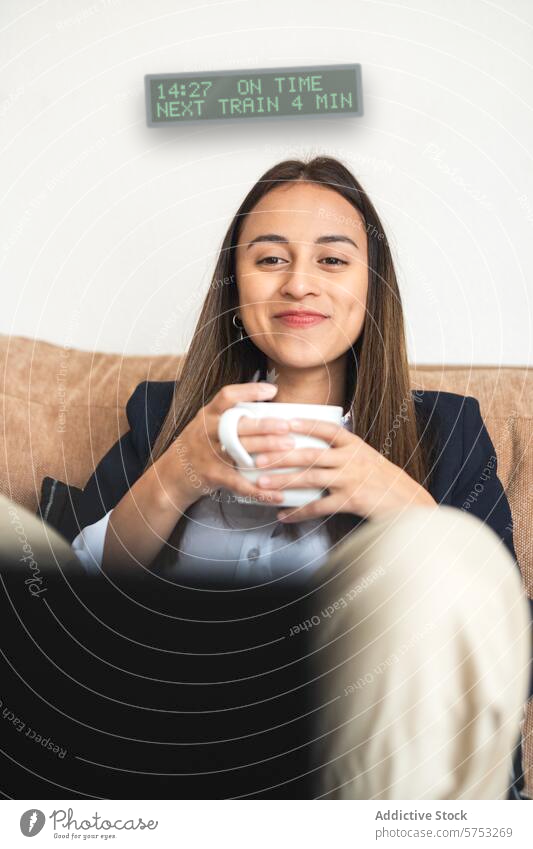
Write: 14:27
